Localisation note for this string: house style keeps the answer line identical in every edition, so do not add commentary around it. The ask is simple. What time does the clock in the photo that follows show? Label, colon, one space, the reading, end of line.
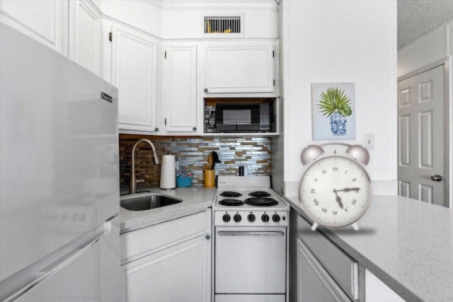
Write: 5:14
